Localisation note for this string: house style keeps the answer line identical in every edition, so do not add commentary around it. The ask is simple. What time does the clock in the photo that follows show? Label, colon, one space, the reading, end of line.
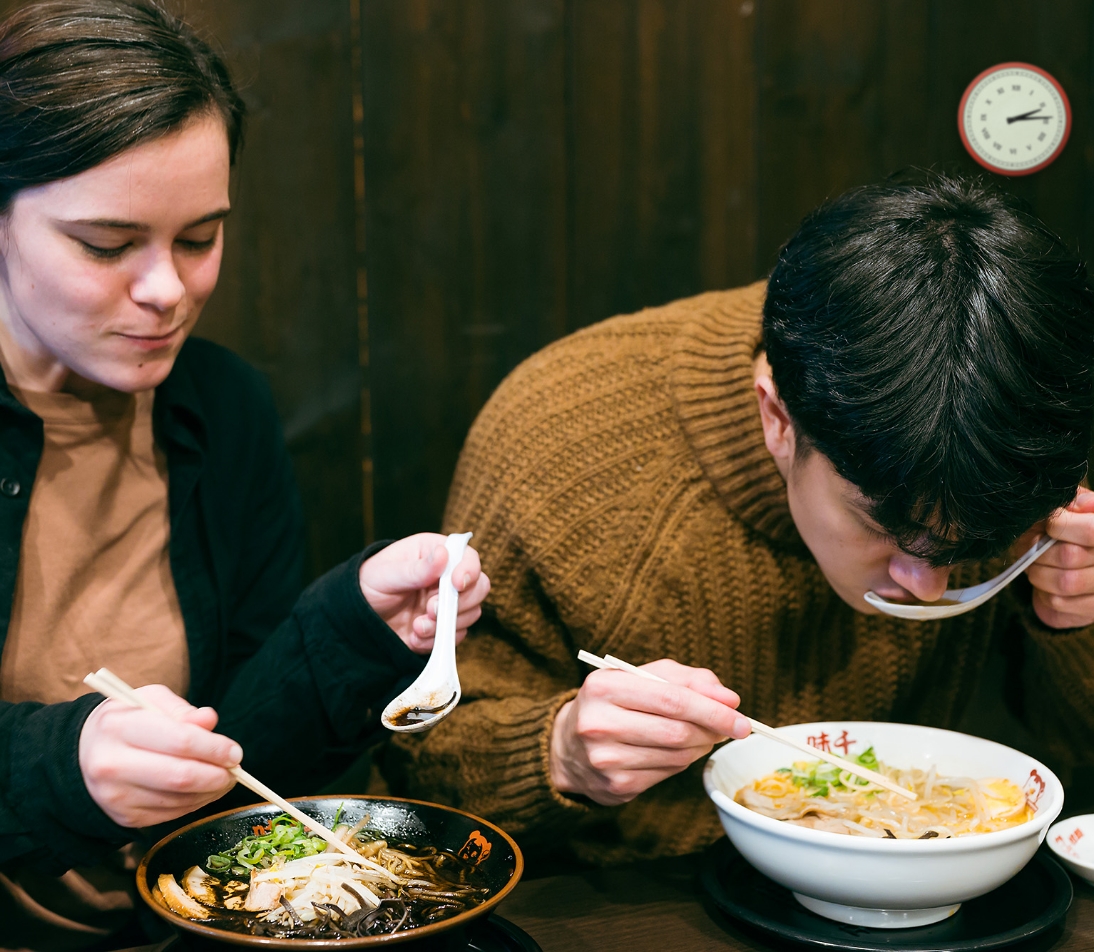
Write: 2:14
